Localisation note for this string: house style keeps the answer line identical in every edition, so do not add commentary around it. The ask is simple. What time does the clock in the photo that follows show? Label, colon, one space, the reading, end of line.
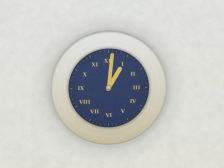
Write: 1:01
